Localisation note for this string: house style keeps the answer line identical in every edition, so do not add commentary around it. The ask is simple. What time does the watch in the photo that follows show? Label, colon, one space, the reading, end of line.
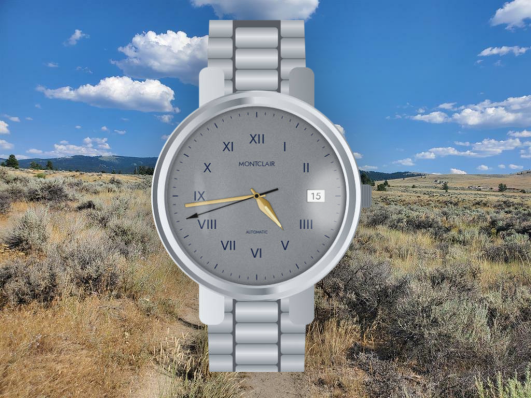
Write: 4:43:42
